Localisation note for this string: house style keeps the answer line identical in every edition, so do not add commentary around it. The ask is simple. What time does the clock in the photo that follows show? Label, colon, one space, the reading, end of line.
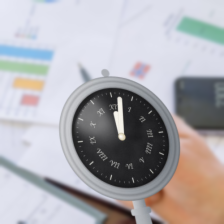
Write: 12:02
